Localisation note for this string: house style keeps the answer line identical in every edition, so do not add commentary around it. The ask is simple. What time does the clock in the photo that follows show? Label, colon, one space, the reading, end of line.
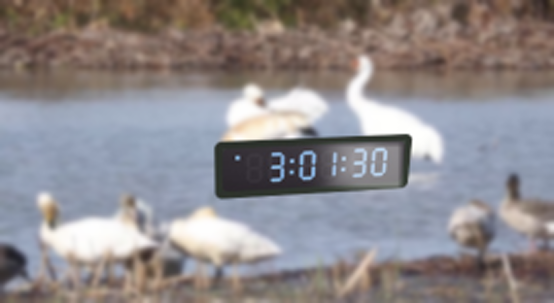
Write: 3:01:30
